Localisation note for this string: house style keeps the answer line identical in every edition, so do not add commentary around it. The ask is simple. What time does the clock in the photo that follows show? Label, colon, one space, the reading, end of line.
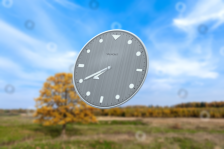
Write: 7:40
